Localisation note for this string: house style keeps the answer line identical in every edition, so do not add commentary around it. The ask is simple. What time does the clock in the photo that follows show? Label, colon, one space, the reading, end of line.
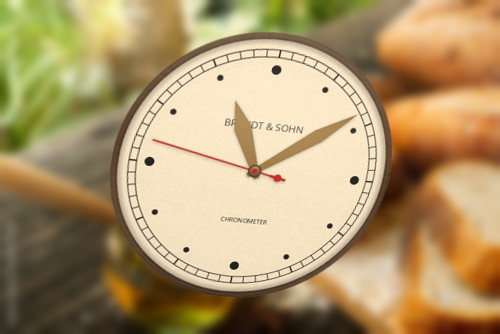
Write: 11:08:47
